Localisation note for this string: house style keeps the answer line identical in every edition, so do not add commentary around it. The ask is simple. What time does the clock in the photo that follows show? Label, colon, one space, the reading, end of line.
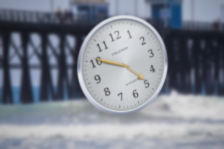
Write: 4:51
